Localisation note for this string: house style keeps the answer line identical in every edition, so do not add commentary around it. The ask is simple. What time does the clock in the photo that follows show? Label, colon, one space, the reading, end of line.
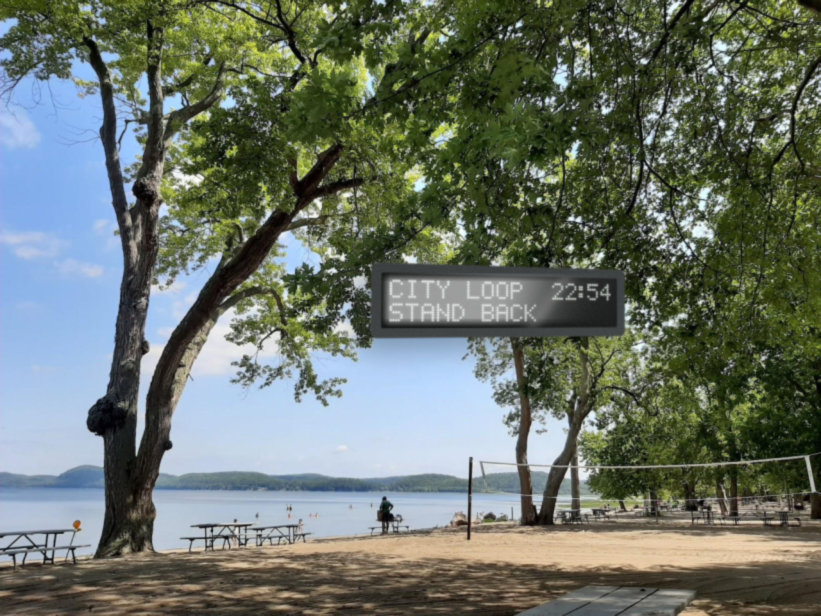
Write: 22:54
